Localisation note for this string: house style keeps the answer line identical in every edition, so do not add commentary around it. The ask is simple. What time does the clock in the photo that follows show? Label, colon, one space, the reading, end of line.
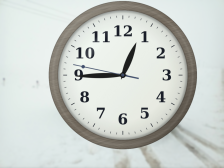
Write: 12:44:47
